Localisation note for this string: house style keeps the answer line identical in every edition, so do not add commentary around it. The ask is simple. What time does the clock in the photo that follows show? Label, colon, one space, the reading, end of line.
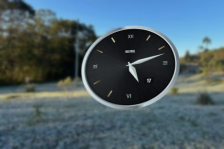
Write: 5:12
